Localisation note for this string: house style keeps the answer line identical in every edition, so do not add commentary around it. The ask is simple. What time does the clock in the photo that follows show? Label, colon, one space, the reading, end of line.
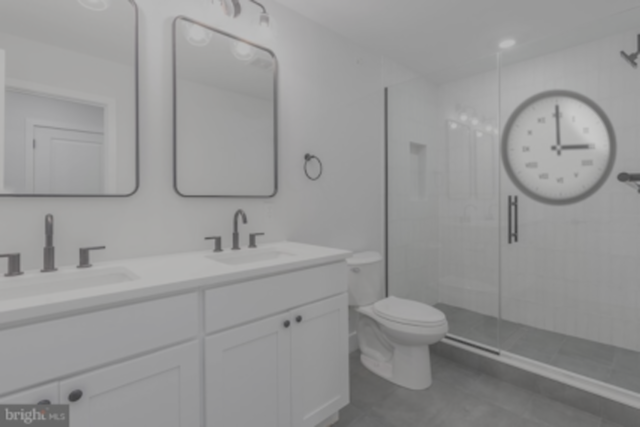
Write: 3:00
